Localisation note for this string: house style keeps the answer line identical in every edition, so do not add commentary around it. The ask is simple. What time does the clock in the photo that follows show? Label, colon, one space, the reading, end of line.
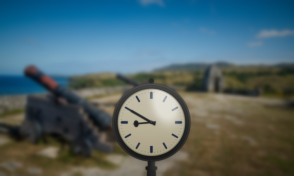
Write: 8:50
